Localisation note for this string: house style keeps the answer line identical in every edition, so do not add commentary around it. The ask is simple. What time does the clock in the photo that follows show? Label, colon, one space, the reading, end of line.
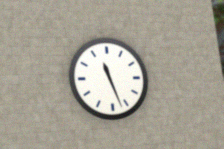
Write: 11:27
